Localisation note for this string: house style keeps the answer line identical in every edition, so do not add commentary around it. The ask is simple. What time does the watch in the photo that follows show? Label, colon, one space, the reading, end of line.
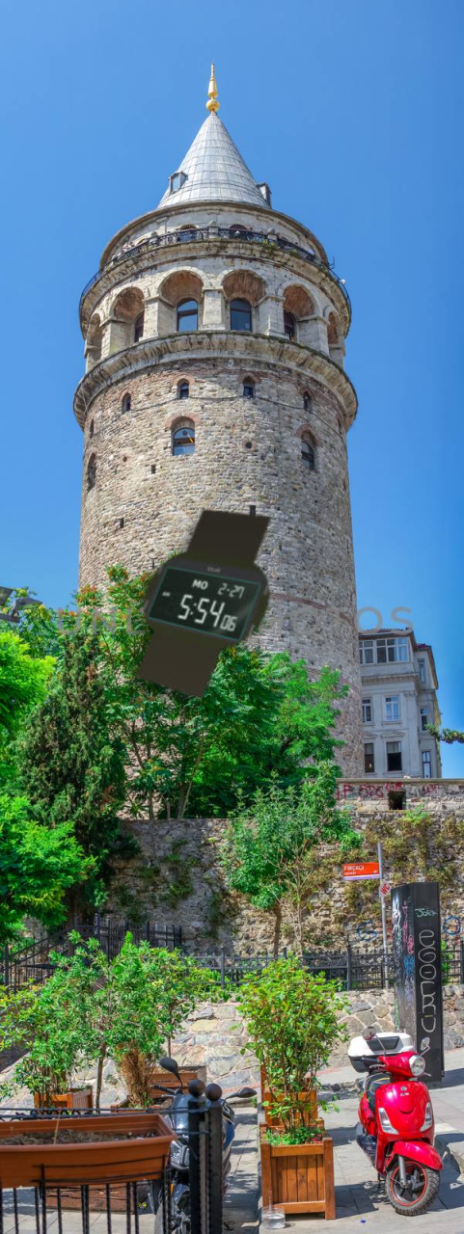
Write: 5:54:06
